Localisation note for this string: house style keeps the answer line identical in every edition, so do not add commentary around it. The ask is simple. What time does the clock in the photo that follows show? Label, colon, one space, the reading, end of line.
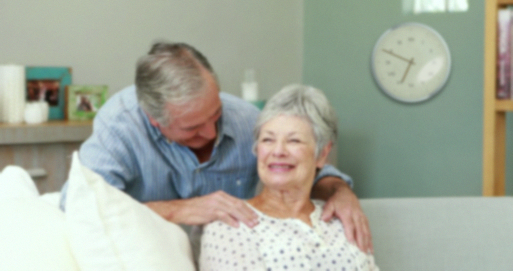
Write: 6:49
